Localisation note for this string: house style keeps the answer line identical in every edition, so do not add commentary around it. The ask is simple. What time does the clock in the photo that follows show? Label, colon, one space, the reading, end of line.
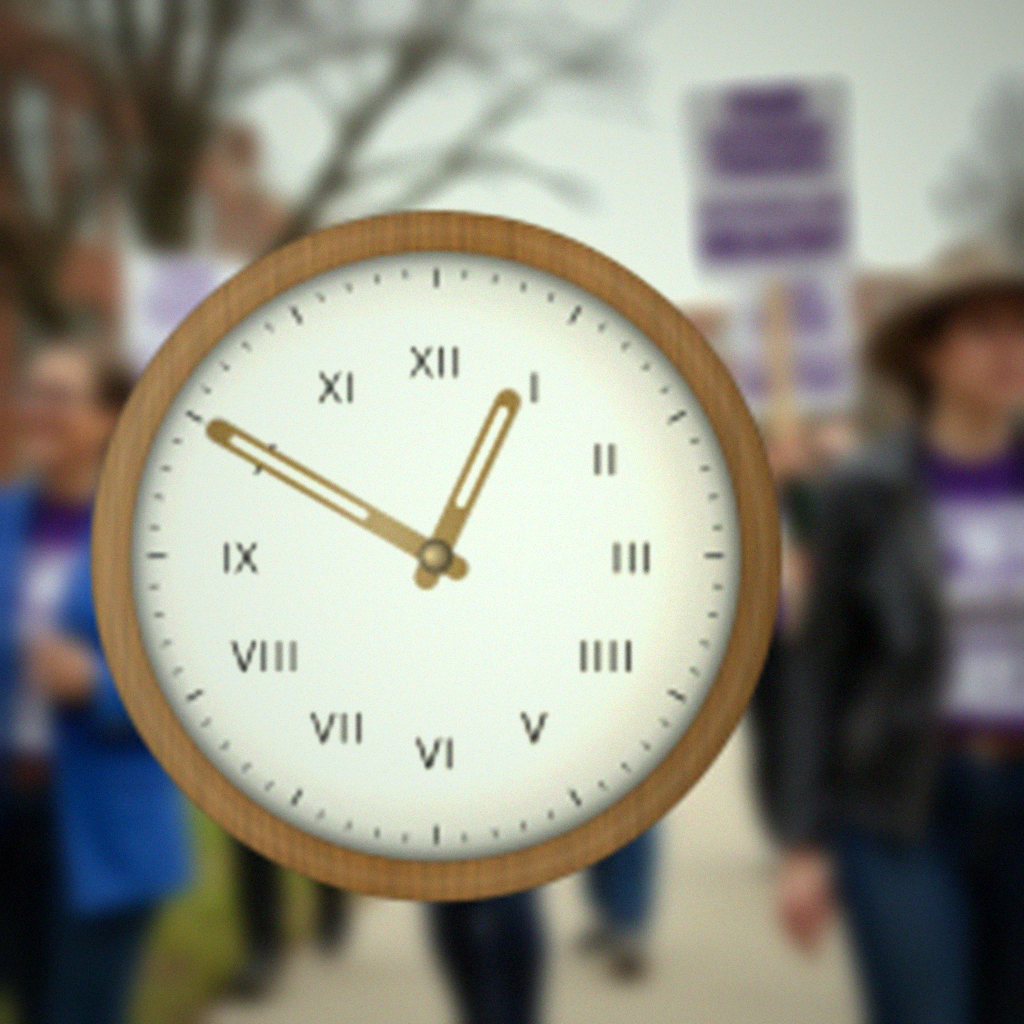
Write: 12:50
